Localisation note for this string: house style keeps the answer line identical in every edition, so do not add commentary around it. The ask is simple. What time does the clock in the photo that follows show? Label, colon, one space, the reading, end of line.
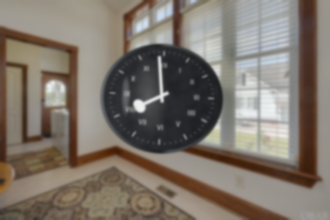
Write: 7:59
